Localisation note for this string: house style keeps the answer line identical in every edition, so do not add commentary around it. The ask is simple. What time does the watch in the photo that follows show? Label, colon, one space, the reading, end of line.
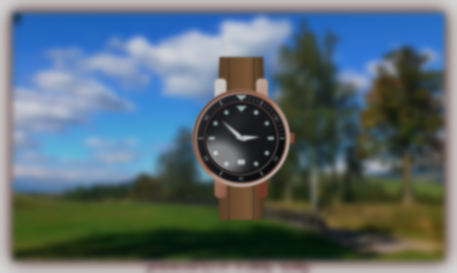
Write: 2:52
